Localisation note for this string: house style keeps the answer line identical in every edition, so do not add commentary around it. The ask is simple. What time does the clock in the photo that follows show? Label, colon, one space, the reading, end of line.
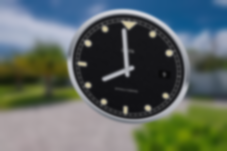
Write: 7:59
